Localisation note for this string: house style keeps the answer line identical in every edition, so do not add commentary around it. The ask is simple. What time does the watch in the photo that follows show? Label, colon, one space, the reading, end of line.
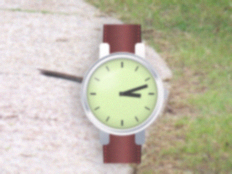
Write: 3:12
